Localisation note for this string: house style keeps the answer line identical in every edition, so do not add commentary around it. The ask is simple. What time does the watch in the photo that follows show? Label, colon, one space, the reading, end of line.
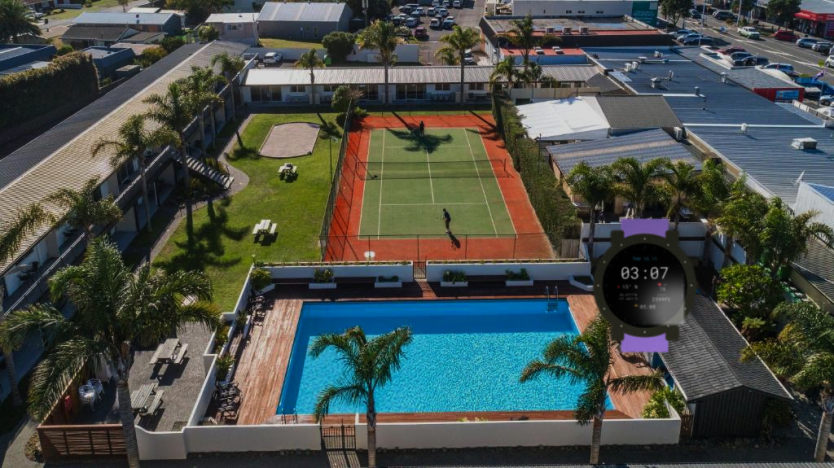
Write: 3:07
